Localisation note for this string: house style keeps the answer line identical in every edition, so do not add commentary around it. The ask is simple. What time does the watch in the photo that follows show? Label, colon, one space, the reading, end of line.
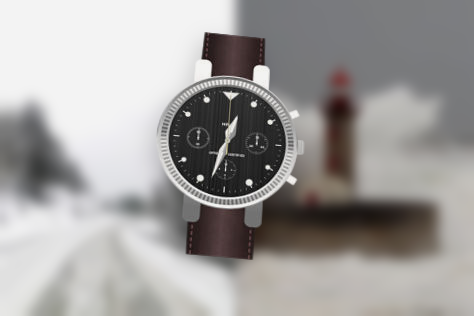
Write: 12:33
